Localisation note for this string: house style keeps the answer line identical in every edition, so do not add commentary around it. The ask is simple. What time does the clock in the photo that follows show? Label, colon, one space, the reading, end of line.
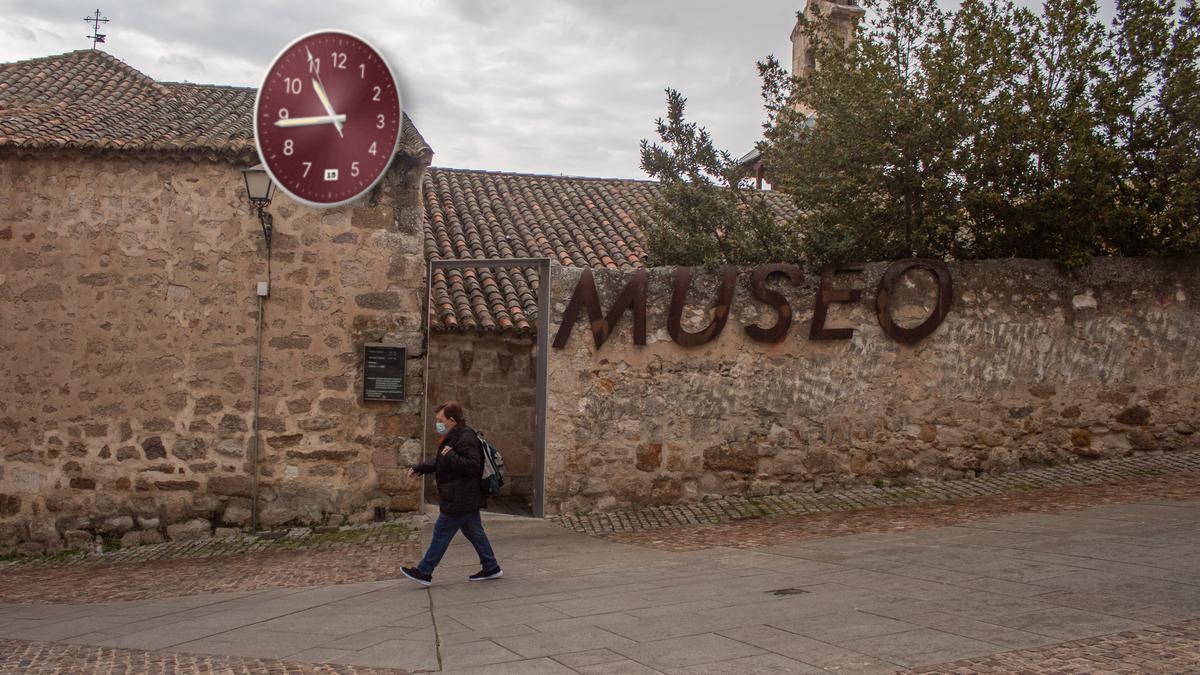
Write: 10:43:55
